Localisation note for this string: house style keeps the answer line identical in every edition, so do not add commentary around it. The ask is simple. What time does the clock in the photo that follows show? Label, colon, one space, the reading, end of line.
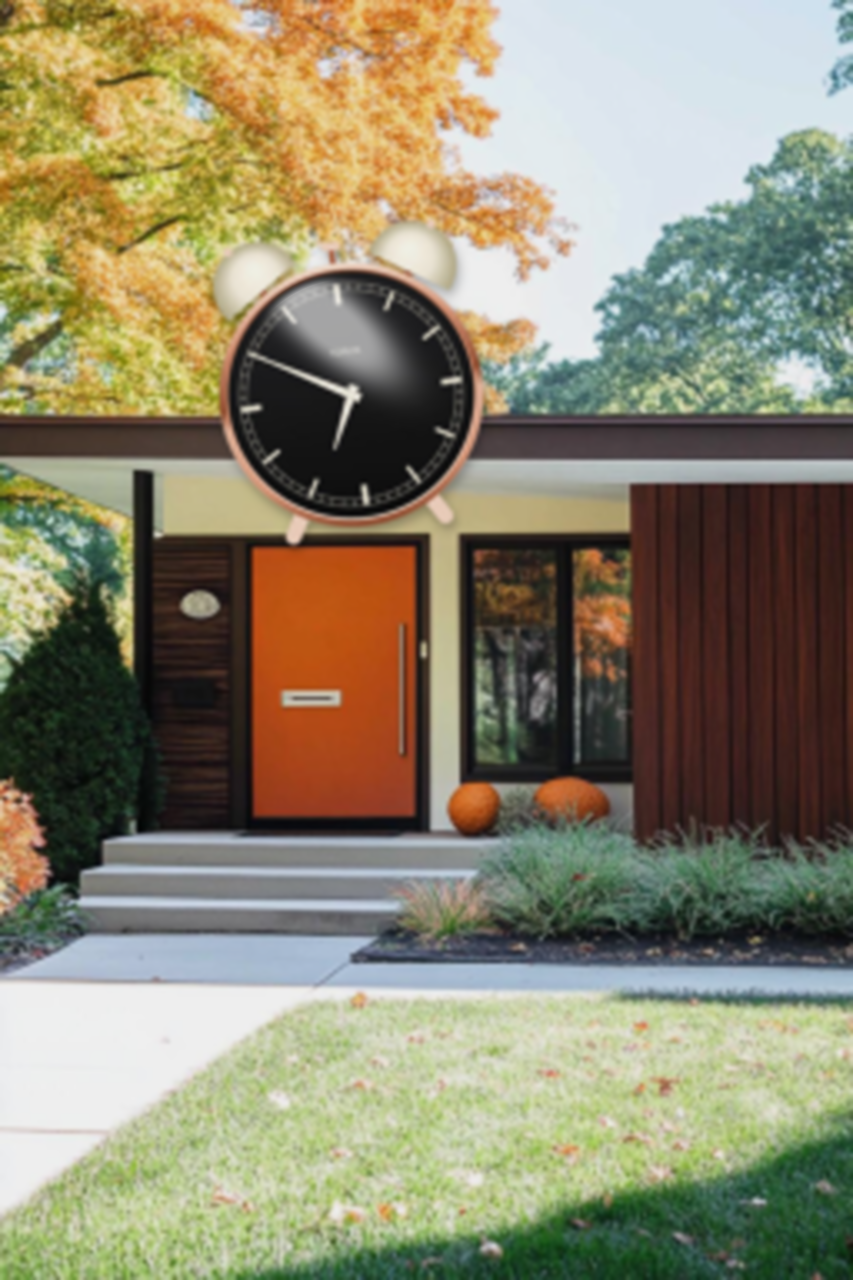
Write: 6:50
